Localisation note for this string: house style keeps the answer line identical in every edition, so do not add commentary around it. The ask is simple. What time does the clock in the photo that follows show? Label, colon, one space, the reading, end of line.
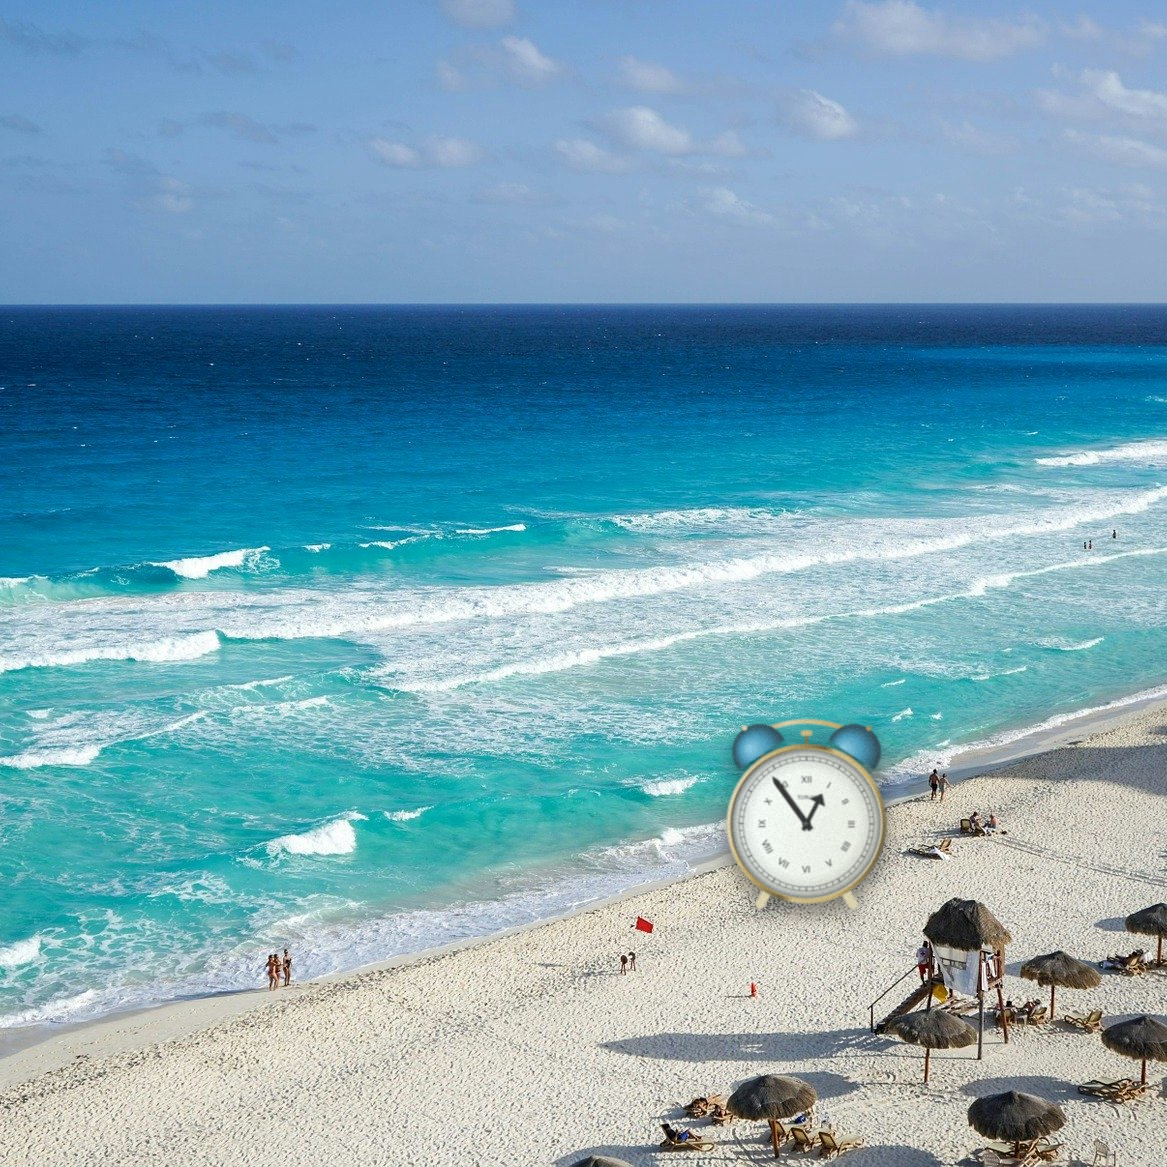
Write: 12:54
